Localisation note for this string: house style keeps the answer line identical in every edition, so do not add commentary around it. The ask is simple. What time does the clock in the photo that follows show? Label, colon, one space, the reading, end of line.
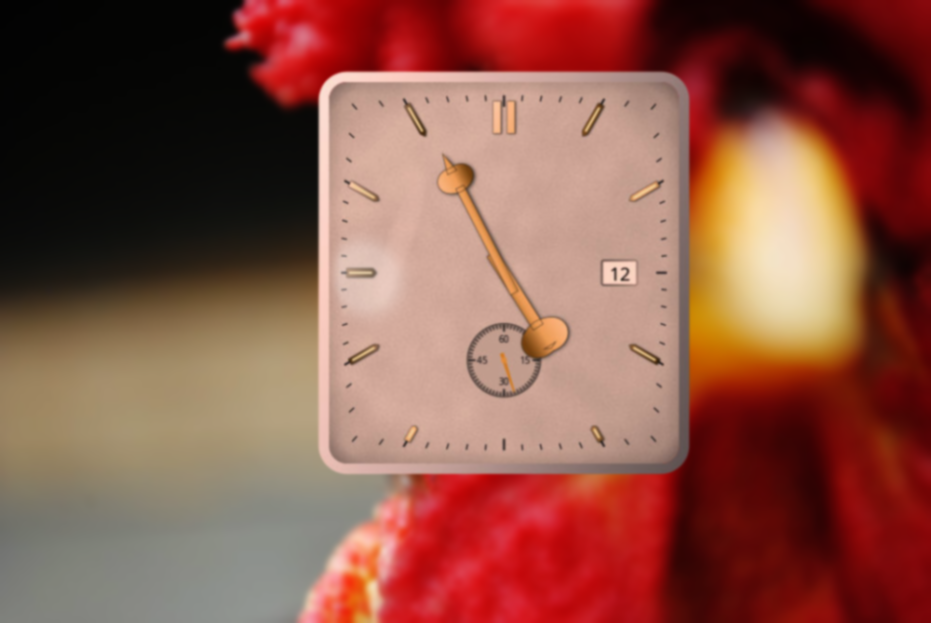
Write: 4:55:27
